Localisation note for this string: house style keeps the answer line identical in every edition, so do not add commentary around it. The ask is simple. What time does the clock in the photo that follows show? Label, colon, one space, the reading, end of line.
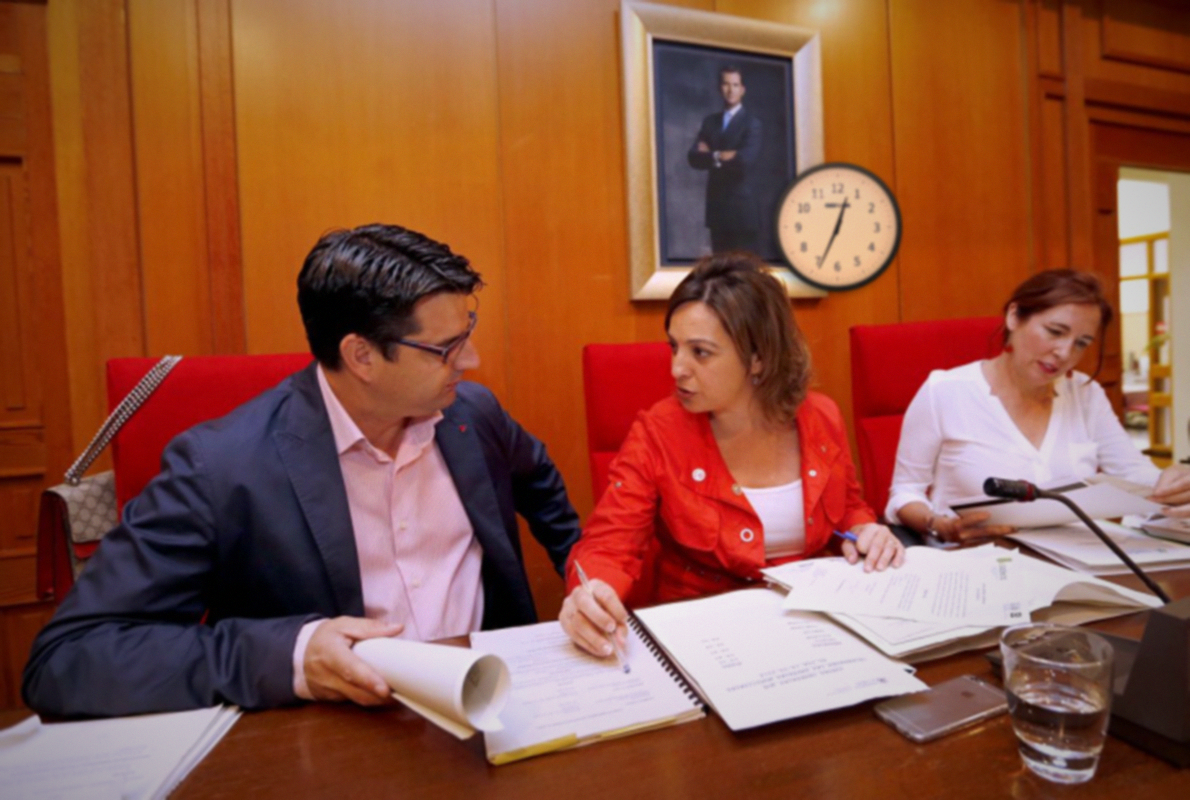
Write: 12:34
